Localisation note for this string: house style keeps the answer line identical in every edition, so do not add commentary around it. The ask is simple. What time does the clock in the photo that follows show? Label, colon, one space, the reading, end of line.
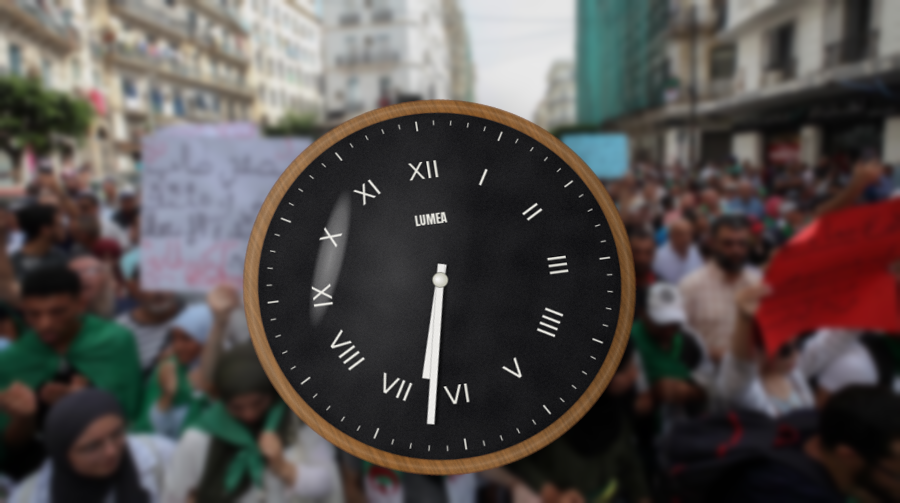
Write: 6:32
